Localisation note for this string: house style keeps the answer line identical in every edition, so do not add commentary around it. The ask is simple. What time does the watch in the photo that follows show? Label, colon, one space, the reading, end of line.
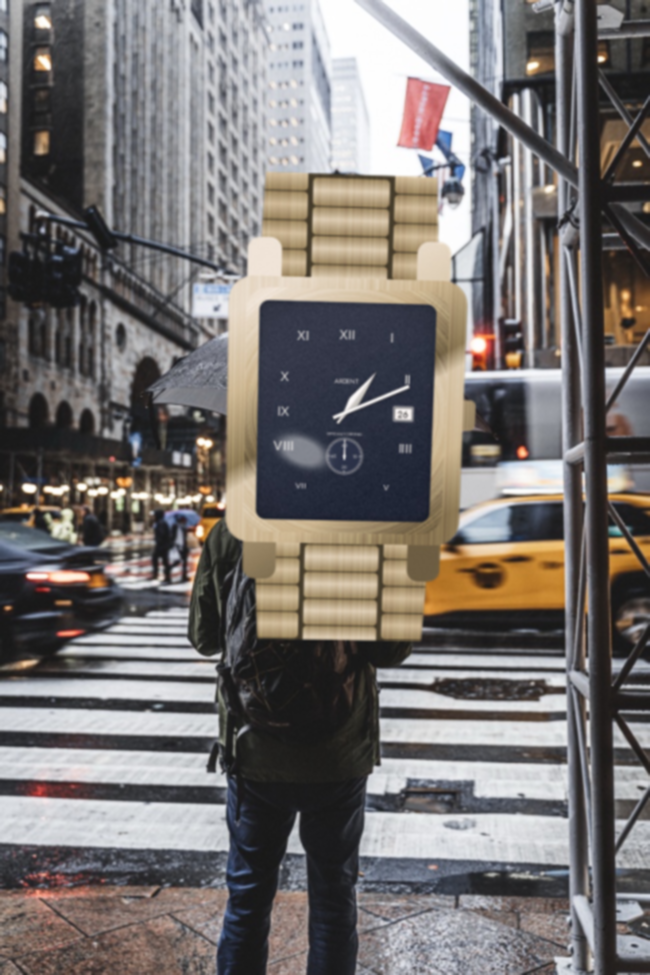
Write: 1:11
